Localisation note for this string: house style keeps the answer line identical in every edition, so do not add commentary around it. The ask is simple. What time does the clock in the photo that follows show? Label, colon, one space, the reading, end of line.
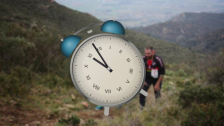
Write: 10:59
